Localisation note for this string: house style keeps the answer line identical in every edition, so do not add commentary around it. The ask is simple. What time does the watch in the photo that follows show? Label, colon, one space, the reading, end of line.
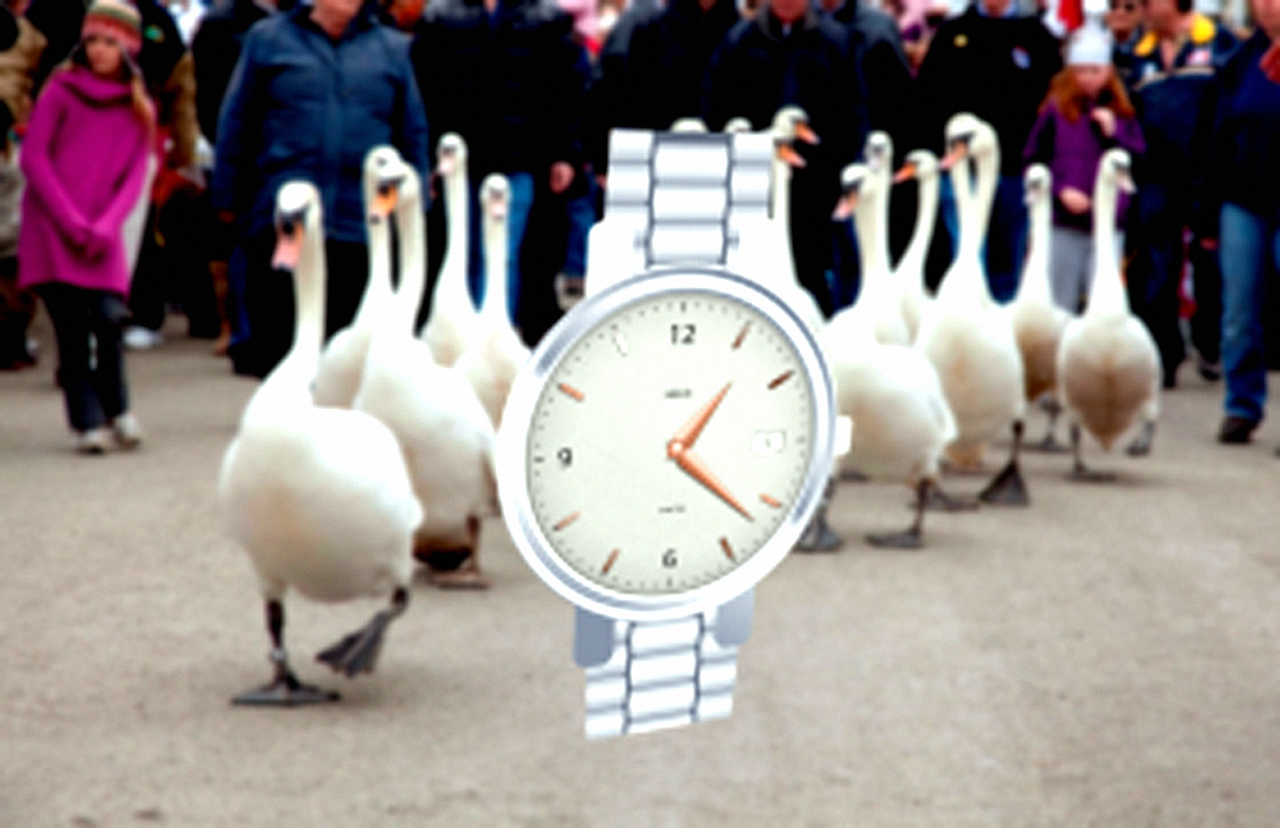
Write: 1:22
